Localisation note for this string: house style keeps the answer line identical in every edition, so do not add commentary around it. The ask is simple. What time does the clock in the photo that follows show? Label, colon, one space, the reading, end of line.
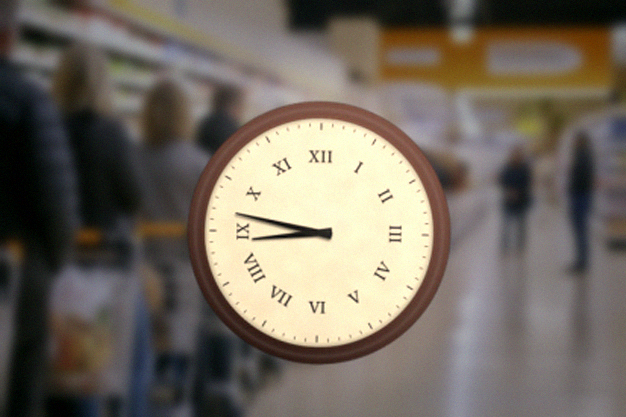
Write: 8:47
